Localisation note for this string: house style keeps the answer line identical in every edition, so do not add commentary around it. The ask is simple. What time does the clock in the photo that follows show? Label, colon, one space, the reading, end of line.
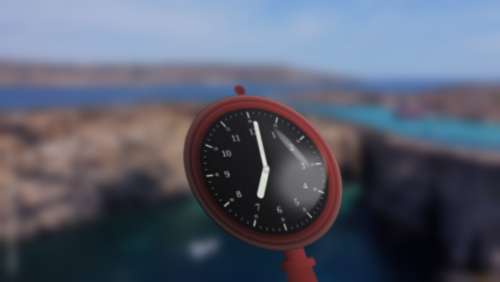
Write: 7:01
